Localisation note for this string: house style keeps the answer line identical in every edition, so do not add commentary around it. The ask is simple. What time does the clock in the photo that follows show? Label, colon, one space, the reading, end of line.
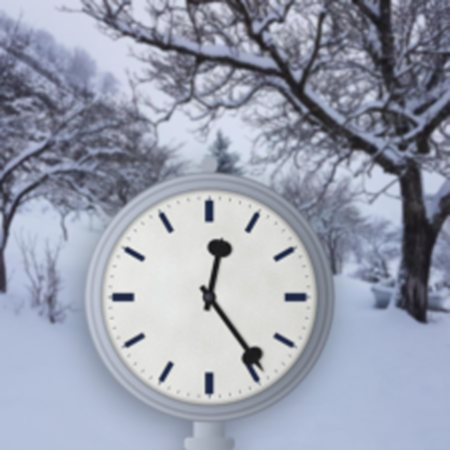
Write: 12:24
